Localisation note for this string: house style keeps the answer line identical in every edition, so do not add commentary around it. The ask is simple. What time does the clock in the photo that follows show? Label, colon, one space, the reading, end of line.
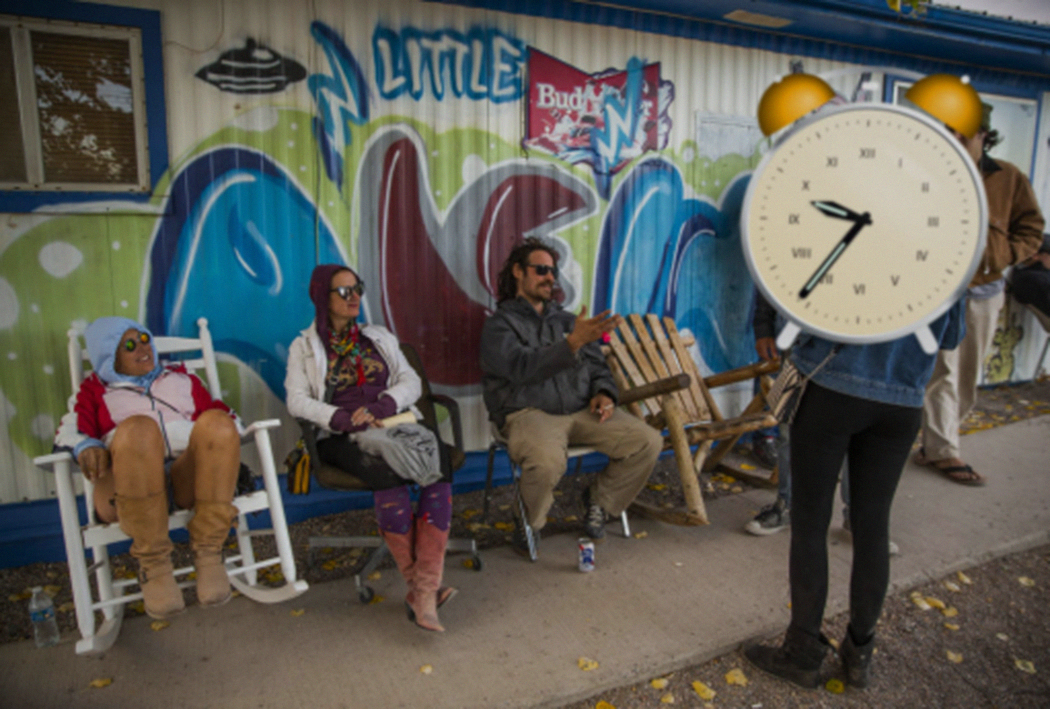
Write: 9:36
